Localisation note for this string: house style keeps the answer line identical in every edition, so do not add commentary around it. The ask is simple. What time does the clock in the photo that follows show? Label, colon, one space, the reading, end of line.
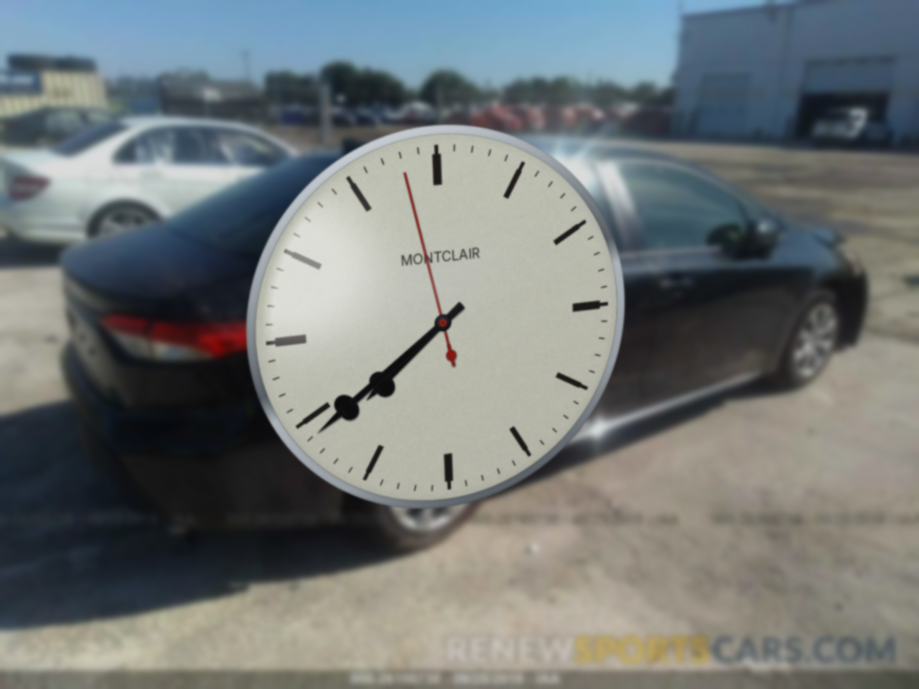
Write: 7:38:58
